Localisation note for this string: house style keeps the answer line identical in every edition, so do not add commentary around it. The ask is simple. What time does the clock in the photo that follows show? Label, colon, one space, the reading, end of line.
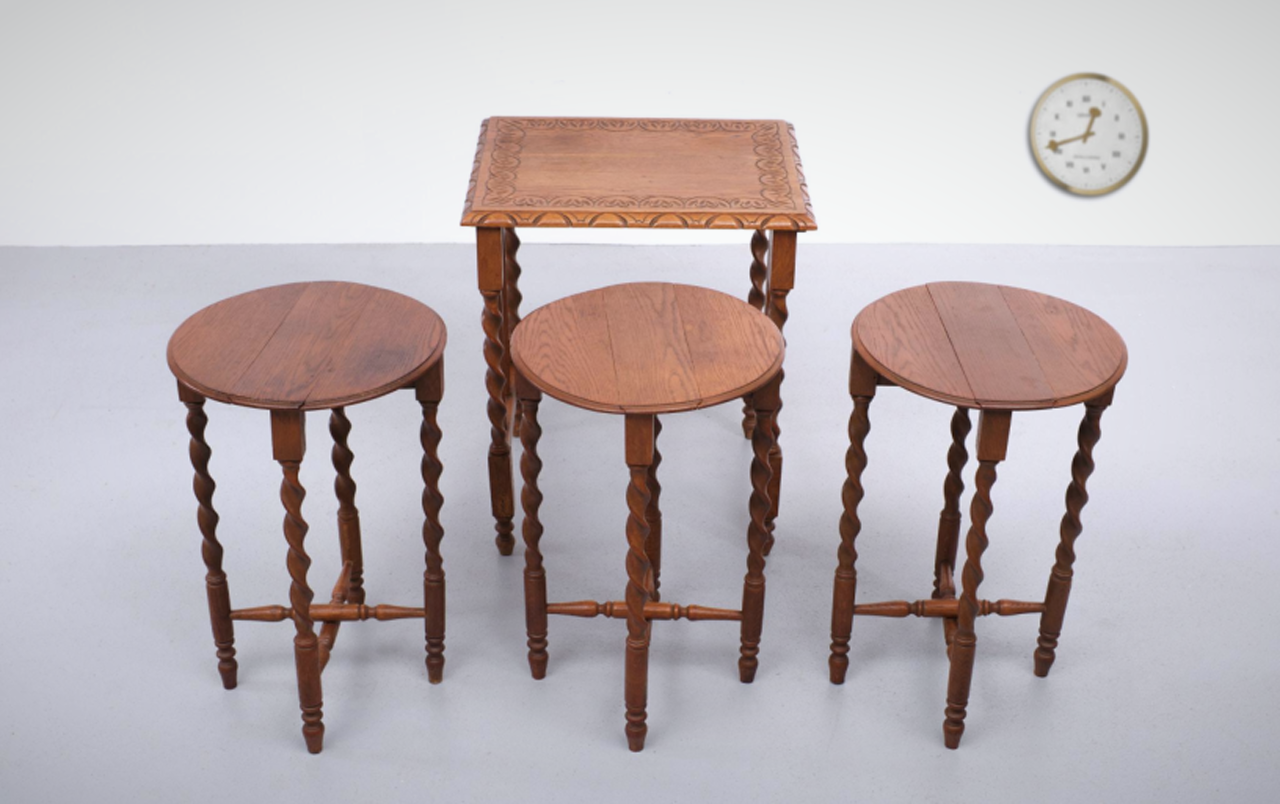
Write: 12:42
